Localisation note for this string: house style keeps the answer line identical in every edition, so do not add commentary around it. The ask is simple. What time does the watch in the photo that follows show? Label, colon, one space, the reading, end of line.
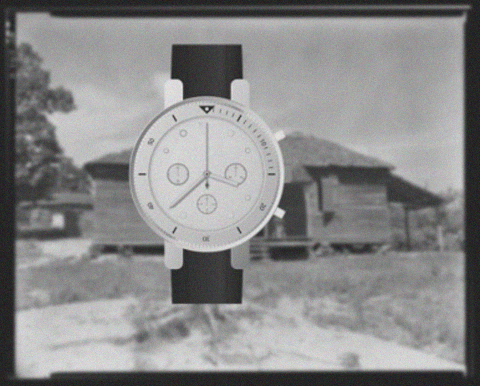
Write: 3:38
